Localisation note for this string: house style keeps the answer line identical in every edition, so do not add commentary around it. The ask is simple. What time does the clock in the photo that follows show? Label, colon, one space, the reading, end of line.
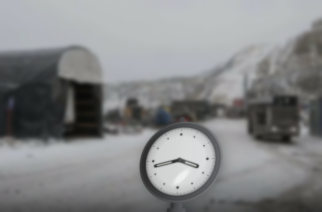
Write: 3:43
